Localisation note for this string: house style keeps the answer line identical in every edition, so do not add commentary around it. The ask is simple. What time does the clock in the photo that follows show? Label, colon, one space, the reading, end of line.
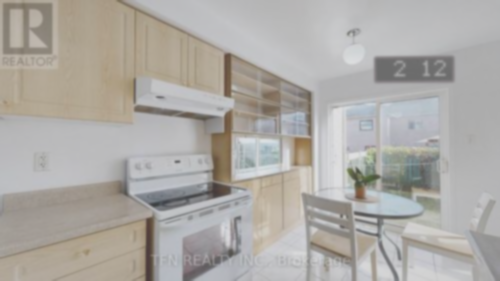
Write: 2:12
